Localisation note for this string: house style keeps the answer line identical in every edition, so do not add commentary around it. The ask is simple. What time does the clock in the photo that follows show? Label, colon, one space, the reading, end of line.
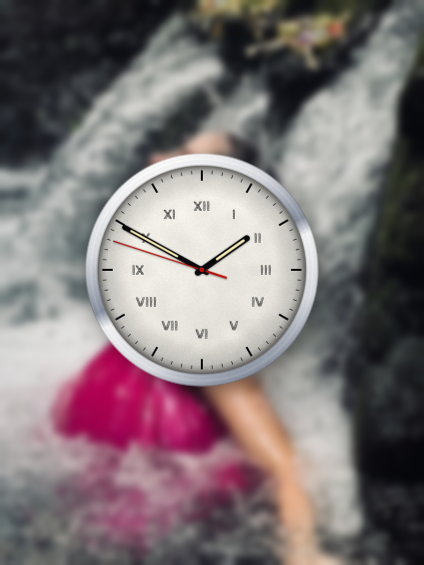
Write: 1:49:48
